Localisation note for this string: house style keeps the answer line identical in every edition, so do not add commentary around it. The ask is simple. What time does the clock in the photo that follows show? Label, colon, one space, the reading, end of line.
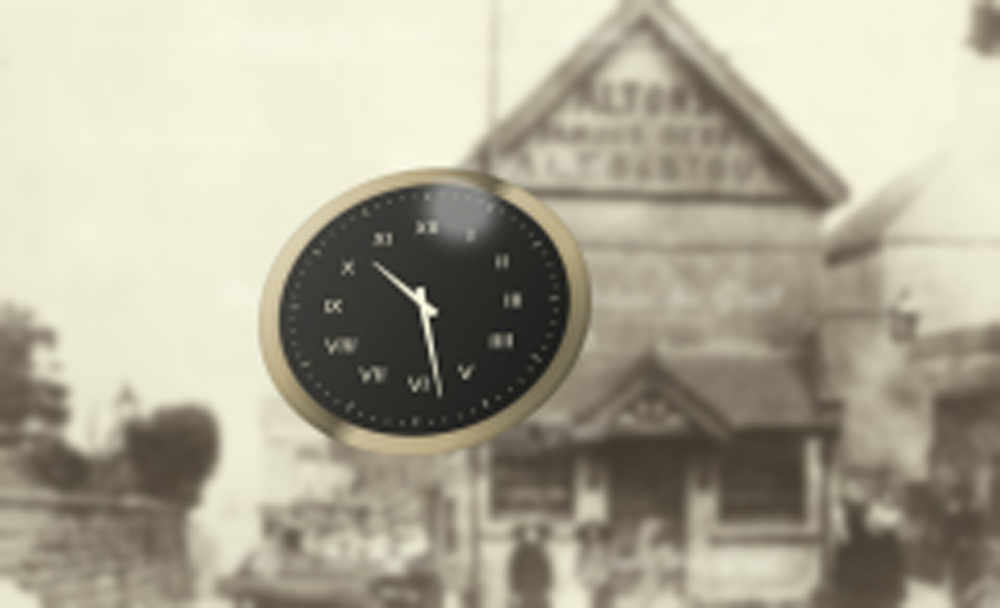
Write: 10:28
